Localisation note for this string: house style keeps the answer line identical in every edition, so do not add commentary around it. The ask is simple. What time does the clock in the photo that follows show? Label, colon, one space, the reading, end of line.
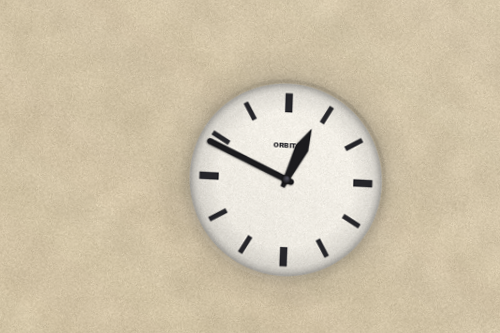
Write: 12:49
